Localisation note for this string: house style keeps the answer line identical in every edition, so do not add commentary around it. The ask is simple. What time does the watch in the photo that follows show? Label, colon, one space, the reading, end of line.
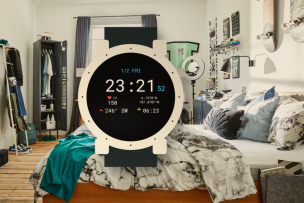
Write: 23:21:52
